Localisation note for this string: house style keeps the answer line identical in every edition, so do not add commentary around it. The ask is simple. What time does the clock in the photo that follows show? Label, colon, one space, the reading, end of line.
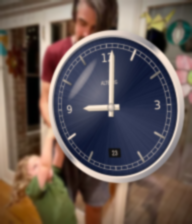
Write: 9:01
